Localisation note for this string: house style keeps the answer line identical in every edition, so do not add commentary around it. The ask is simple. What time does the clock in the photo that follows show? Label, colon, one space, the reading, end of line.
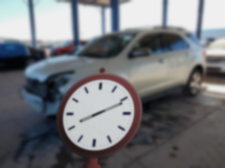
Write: 8:11
